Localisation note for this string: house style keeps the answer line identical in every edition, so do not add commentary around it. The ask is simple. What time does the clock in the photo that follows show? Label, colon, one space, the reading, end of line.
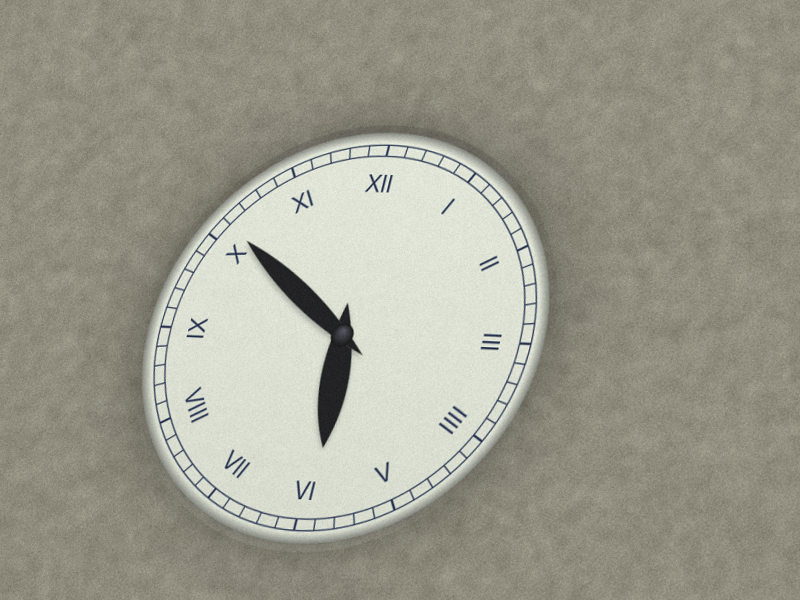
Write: 5:51
